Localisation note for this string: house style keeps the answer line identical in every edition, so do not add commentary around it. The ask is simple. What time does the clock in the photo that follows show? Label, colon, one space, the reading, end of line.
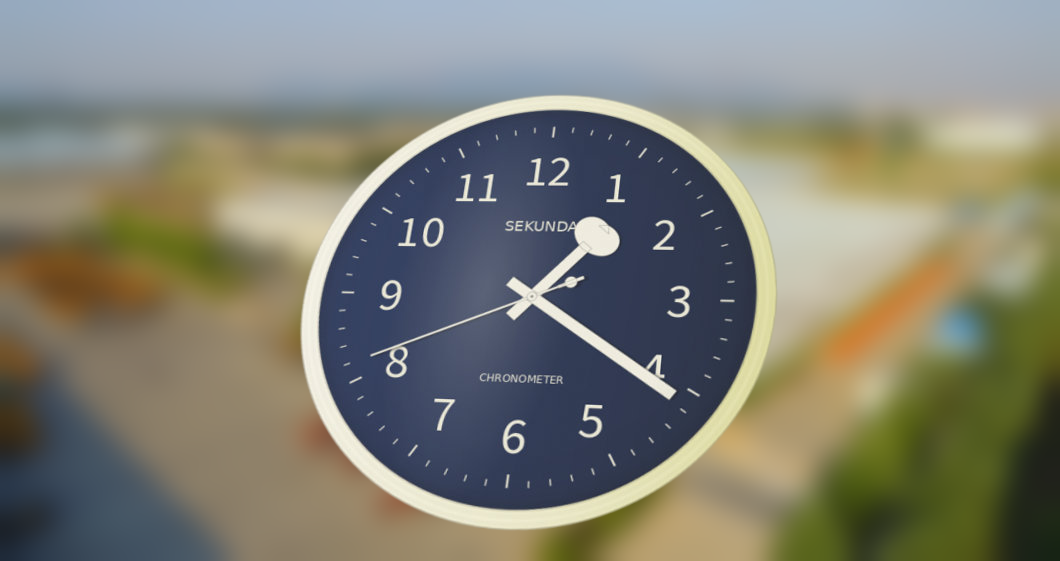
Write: 1:20:41
